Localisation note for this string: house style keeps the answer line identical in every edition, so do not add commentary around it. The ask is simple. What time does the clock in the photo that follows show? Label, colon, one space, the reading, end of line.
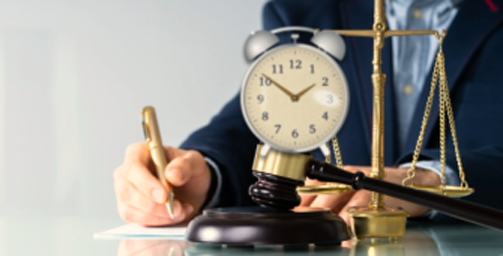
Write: 1:51
